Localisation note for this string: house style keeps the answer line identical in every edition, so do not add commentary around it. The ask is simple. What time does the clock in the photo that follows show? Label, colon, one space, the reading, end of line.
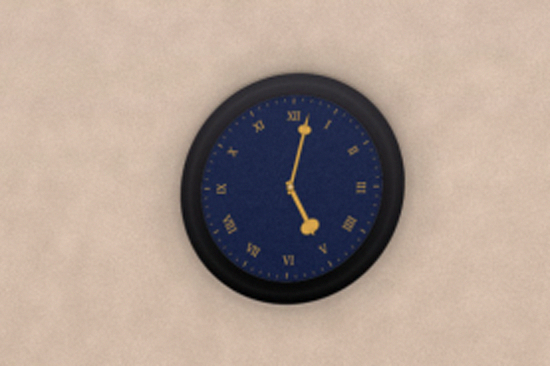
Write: 5:02
